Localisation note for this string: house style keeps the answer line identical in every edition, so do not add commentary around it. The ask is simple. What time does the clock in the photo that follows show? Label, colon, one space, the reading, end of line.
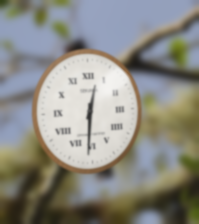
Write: 12:31
